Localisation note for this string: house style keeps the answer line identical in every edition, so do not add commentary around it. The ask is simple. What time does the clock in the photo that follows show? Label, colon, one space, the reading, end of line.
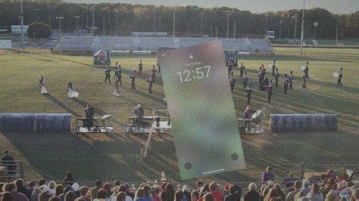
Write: 12:57
